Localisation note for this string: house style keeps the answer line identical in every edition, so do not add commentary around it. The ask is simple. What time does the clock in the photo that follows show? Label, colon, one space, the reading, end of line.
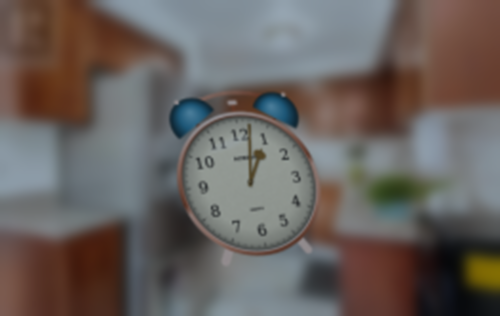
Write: 1:02
